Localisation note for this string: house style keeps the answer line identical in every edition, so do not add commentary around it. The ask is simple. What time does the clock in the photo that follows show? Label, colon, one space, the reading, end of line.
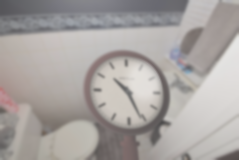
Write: 10:26
